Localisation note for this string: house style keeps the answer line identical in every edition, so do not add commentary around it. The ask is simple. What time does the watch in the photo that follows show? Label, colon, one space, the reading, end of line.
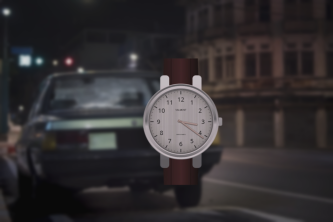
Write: 3:21
